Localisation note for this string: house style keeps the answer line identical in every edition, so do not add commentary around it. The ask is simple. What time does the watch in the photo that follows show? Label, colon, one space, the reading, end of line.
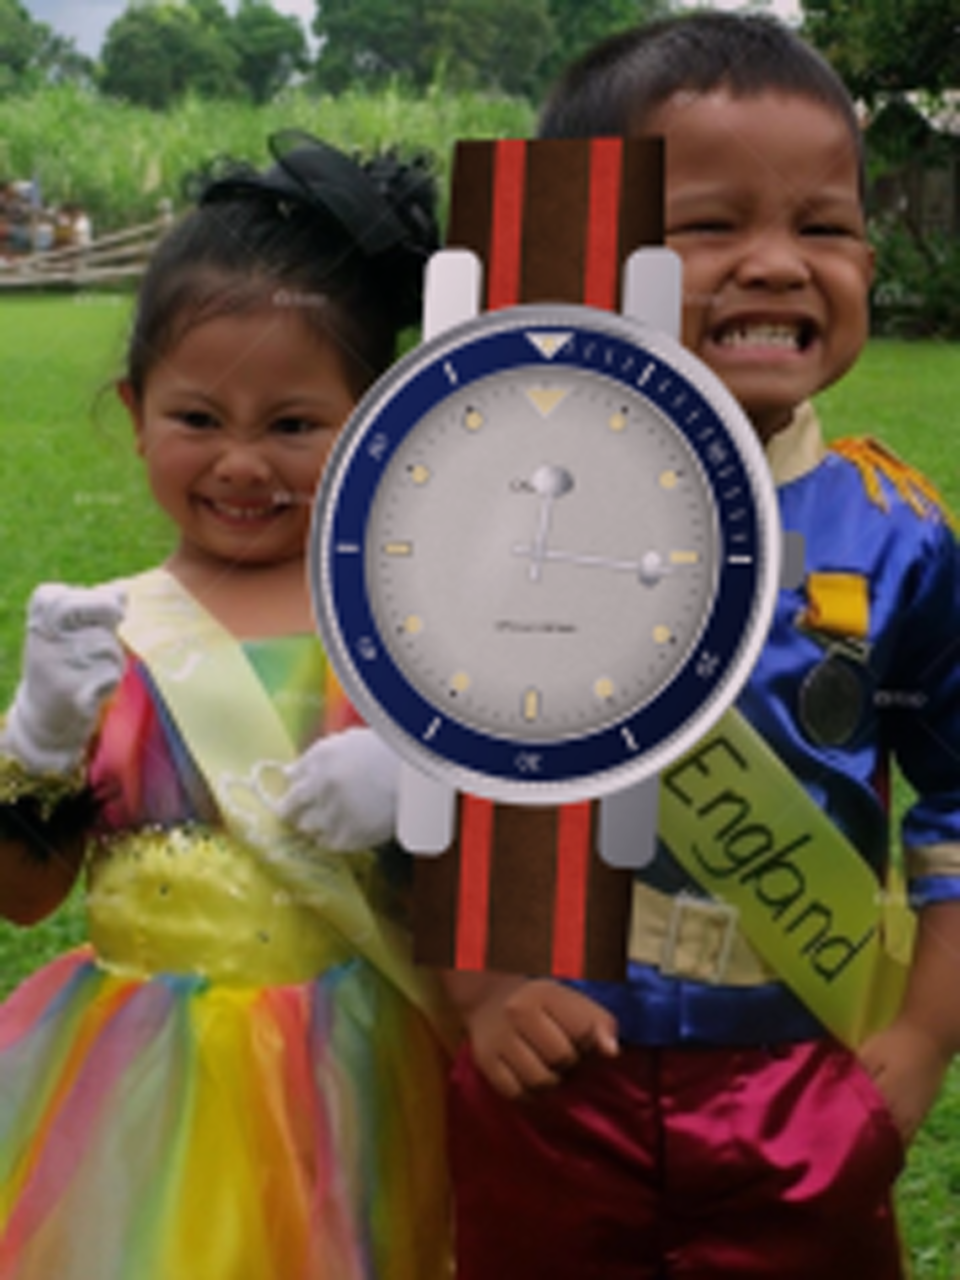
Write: 12:16
